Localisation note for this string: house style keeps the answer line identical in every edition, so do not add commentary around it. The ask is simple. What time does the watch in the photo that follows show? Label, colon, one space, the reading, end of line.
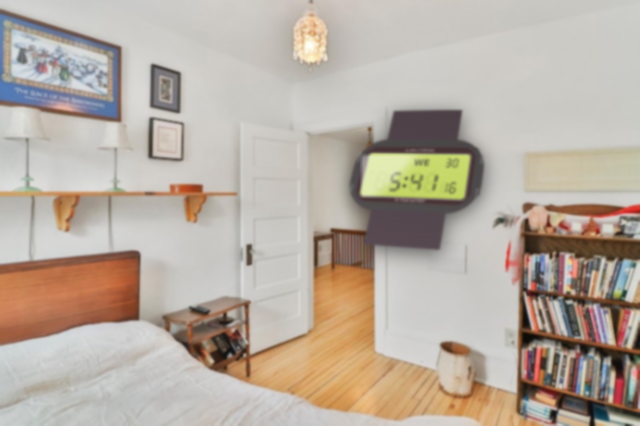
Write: 5:41
